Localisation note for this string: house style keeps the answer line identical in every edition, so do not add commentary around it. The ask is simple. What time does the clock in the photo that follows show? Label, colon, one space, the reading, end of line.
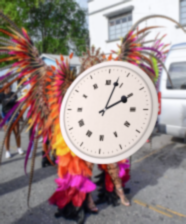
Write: 2:03
